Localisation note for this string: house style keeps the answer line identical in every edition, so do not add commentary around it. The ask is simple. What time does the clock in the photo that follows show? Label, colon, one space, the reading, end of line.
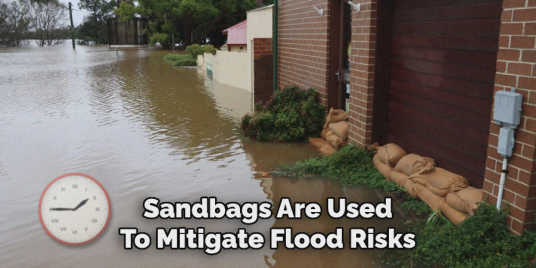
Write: 1:45
